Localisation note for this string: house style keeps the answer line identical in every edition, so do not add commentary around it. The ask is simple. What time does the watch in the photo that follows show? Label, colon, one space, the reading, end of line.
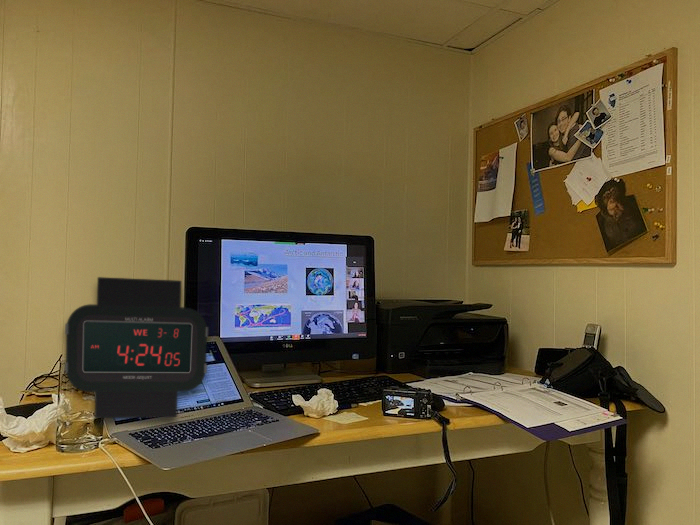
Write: 4:24:05
